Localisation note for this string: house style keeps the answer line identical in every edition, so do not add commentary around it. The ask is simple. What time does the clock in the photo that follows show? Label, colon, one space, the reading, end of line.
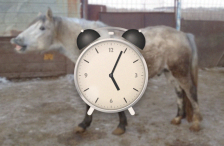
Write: 5:04
